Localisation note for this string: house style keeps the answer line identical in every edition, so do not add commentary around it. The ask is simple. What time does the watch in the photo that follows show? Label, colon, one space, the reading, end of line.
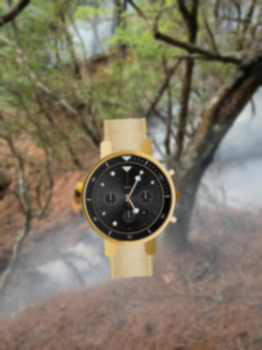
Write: 5:05
